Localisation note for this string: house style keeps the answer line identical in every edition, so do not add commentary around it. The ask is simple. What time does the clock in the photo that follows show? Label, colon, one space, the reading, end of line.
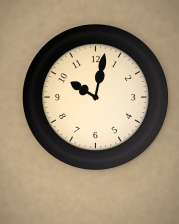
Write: 10:02
